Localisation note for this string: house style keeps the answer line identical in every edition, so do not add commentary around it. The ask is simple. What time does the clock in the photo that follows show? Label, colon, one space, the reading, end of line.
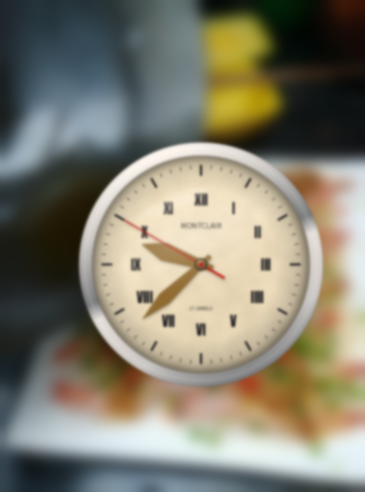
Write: 9:37:50
